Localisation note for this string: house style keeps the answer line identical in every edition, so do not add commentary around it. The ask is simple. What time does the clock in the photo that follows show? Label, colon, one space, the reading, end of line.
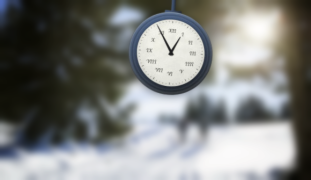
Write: 12:55
